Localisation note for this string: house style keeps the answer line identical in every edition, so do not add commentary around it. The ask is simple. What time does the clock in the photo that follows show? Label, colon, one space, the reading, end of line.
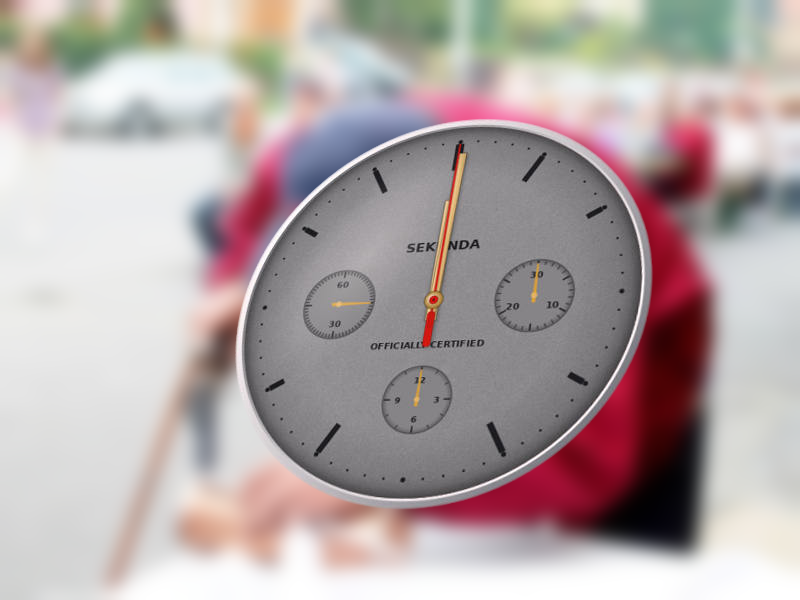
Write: 12:00:15
